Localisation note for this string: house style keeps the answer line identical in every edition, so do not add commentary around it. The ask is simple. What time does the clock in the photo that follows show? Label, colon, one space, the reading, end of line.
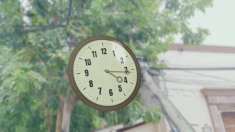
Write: 4:16
